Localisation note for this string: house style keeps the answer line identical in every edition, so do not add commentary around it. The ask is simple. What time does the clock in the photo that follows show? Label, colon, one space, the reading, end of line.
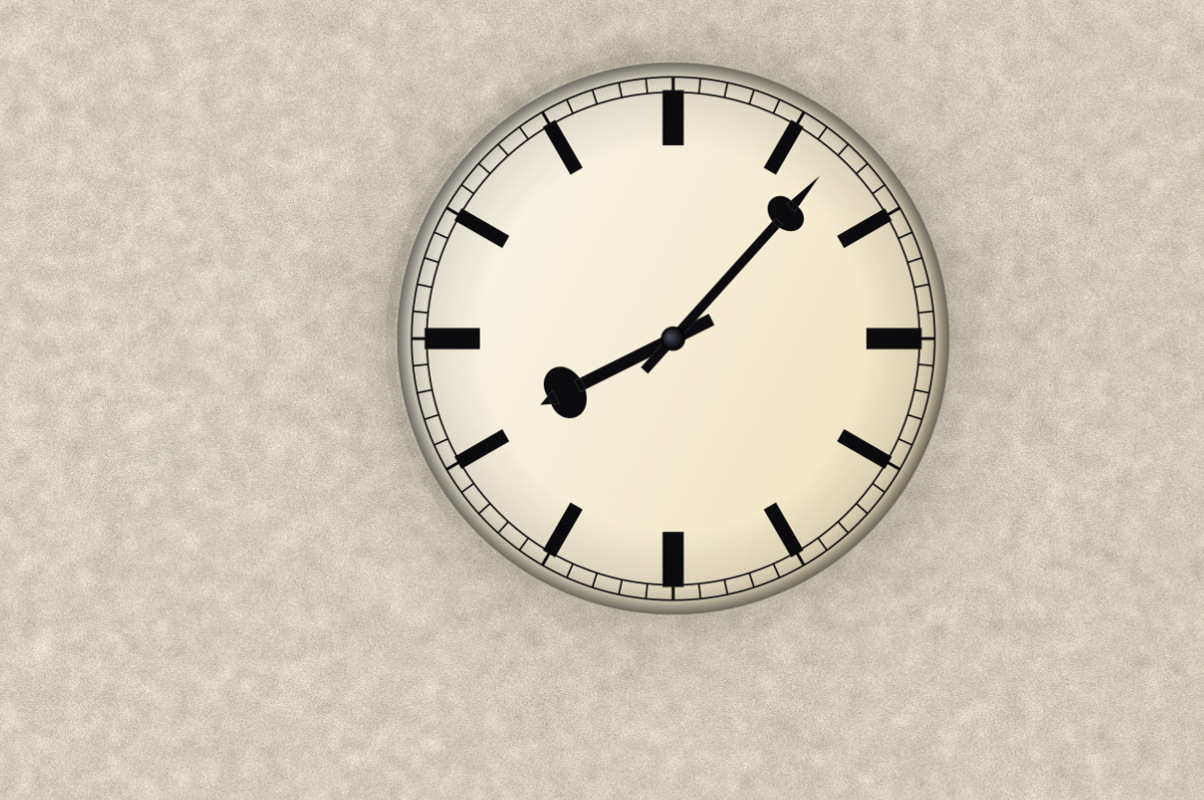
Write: 8:07
